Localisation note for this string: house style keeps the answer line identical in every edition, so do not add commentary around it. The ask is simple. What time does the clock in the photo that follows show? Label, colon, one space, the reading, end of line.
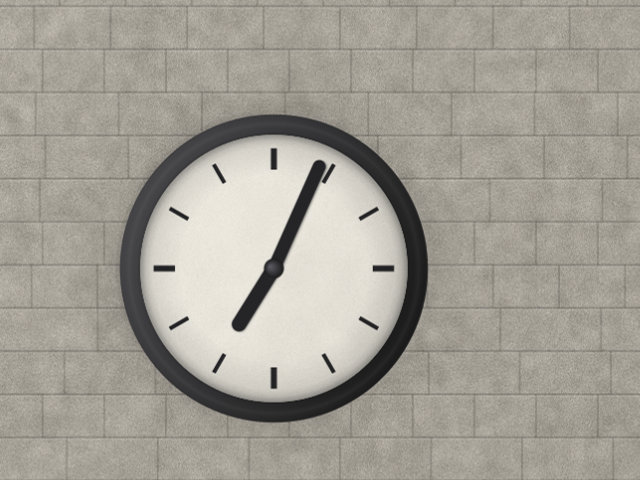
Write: 7:04
